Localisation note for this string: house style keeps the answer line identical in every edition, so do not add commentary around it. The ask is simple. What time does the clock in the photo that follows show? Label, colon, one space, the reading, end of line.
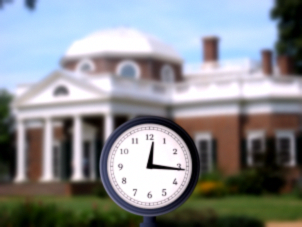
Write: 12:16
